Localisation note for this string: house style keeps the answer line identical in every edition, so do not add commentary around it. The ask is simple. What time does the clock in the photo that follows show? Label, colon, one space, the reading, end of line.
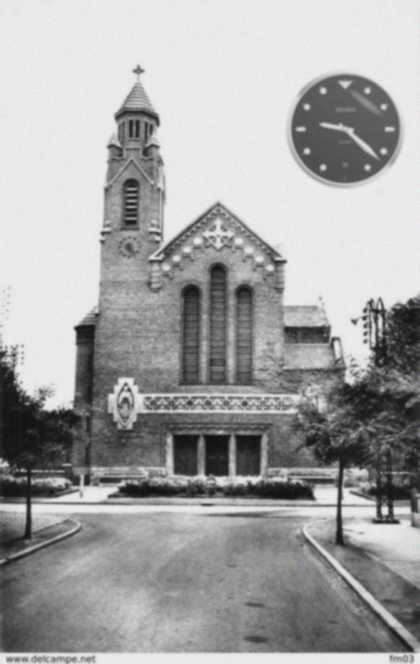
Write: 9:22
